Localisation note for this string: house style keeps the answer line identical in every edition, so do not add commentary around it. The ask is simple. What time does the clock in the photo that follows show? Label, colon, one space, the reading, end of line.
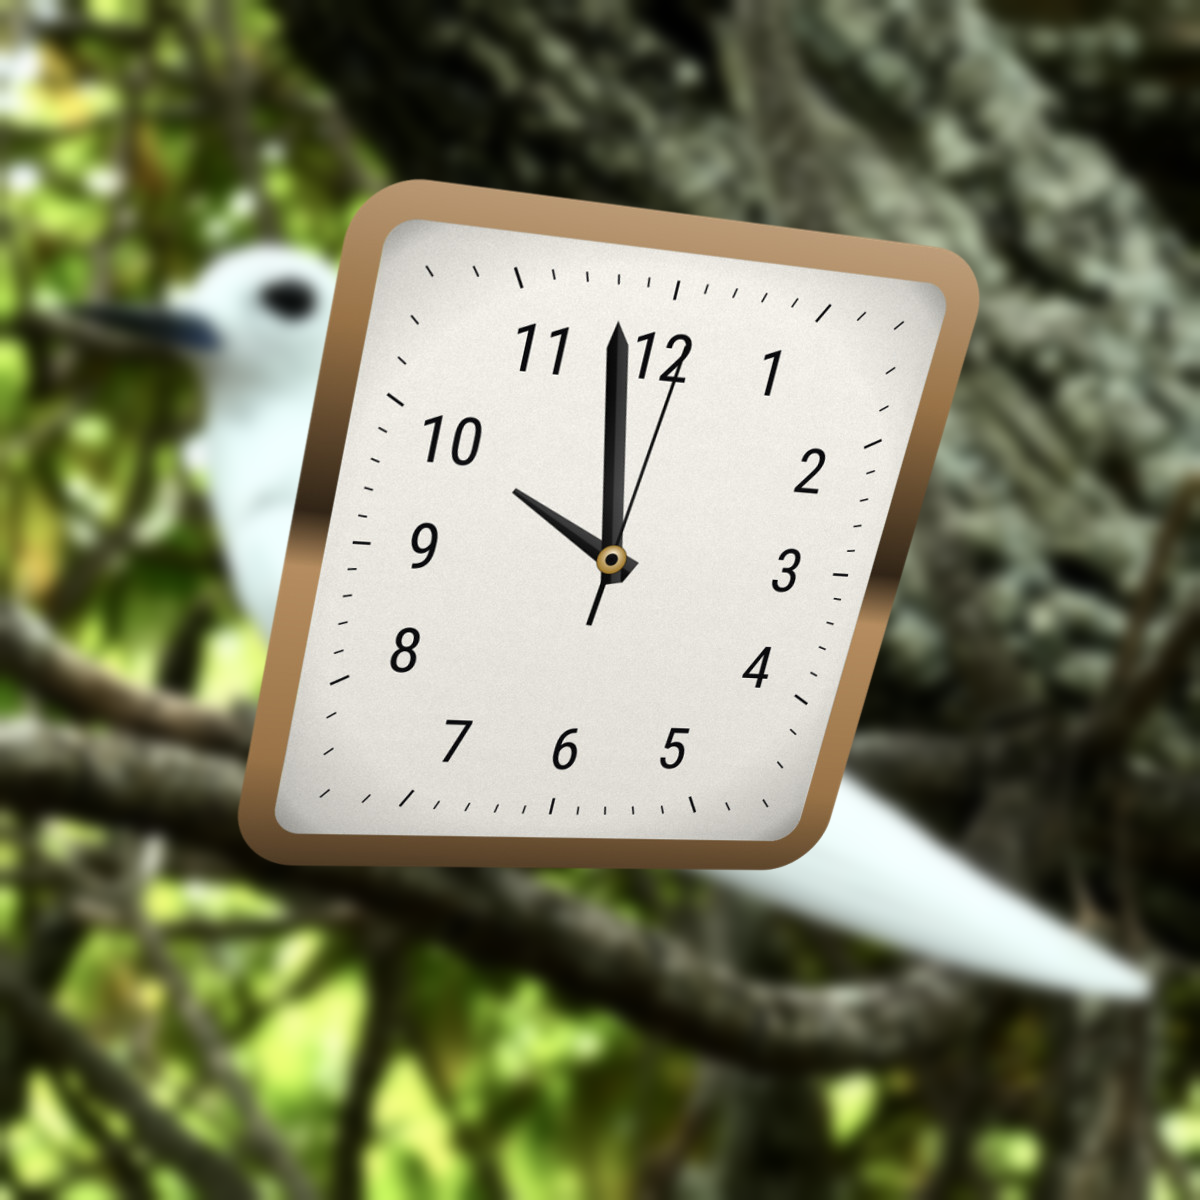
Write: 9:58:01
